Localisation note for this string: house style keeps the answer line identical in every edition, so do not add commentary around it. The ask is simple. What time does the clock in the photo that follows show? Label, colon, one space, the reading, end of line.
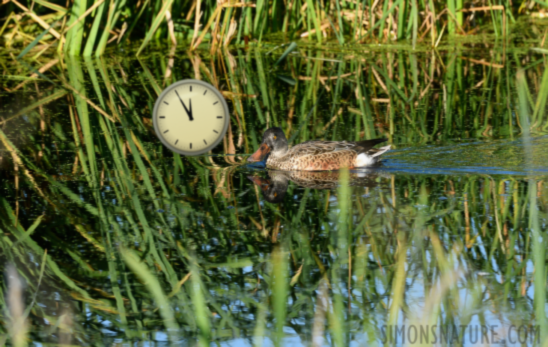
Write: 11:55
